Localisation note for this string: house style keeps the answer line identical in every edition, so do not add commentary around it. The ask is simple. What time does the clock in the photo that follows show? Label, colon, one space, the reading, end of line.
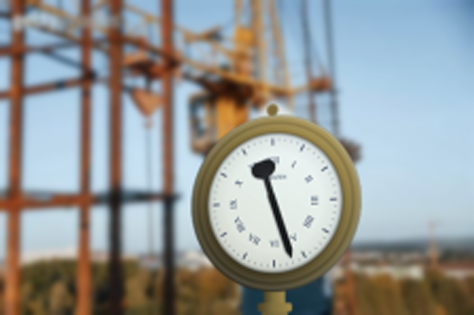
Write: 11:27
